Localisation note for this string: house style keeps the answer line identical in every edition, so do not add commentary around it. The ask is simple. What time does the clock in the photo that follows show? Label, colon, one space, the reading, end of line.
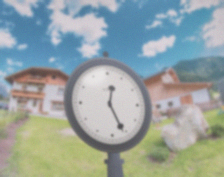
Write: 12:26
